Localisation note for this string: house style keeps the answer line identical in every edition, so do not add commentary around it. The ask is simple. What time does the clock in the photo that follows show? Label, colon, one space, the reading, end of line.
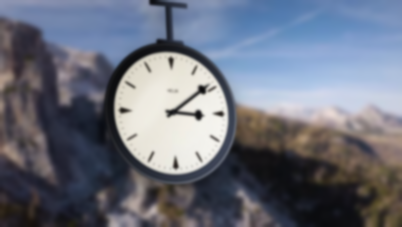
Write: 3:09
